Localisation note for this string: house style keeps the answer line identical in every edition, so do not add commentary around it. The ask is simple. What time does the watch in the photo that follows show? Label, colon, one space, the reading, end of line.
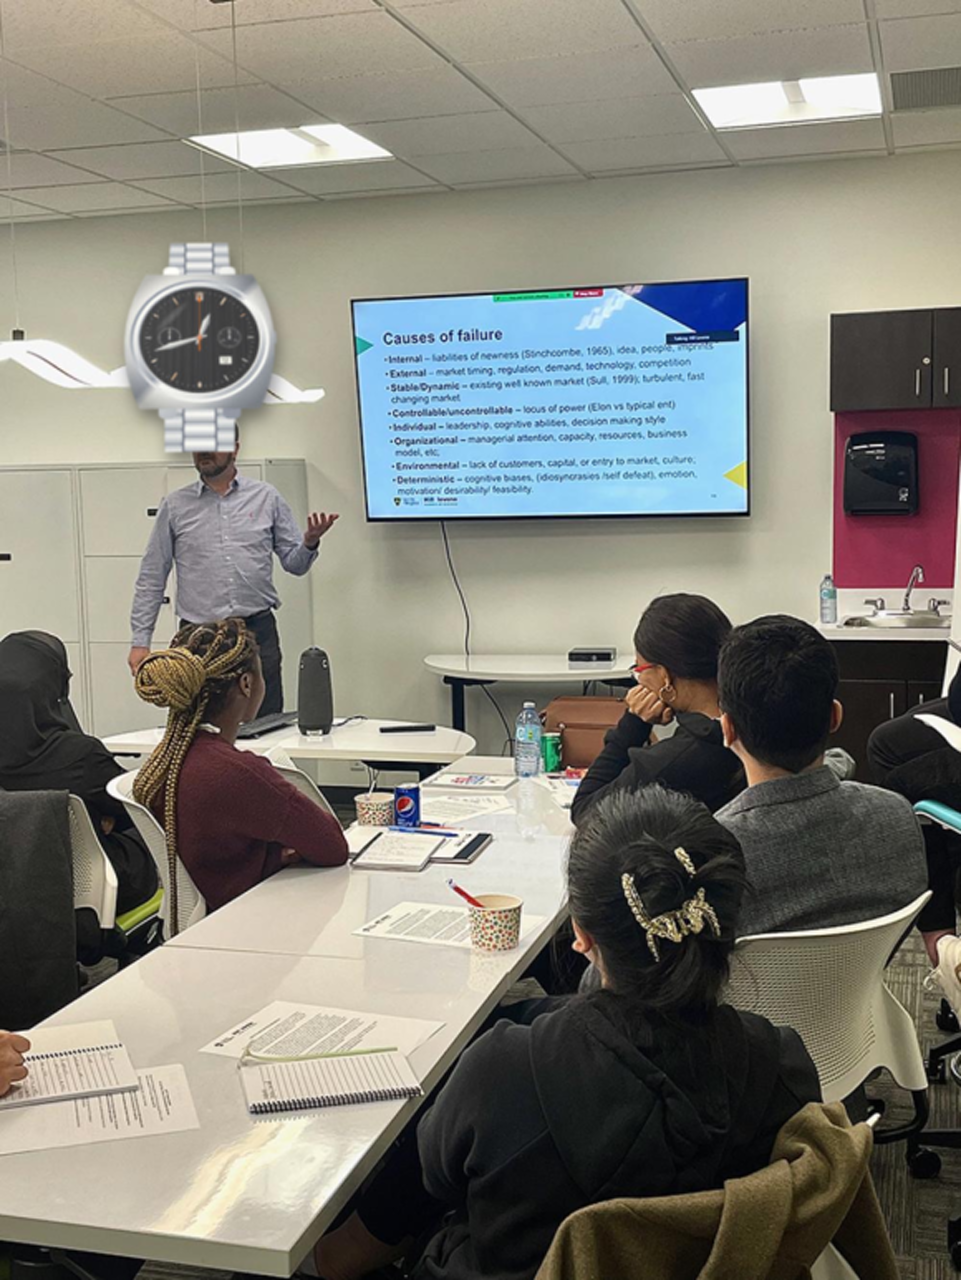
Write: 12:42
